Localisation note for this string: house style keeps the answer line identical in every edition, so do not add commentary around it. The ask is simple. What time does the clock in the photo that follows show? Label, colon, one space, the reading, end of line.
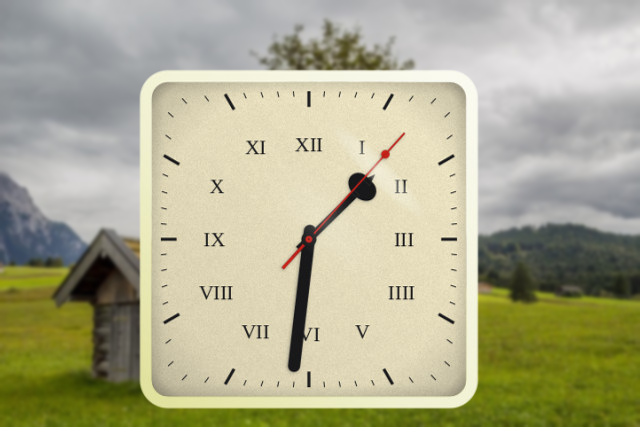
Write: 1:31:07
